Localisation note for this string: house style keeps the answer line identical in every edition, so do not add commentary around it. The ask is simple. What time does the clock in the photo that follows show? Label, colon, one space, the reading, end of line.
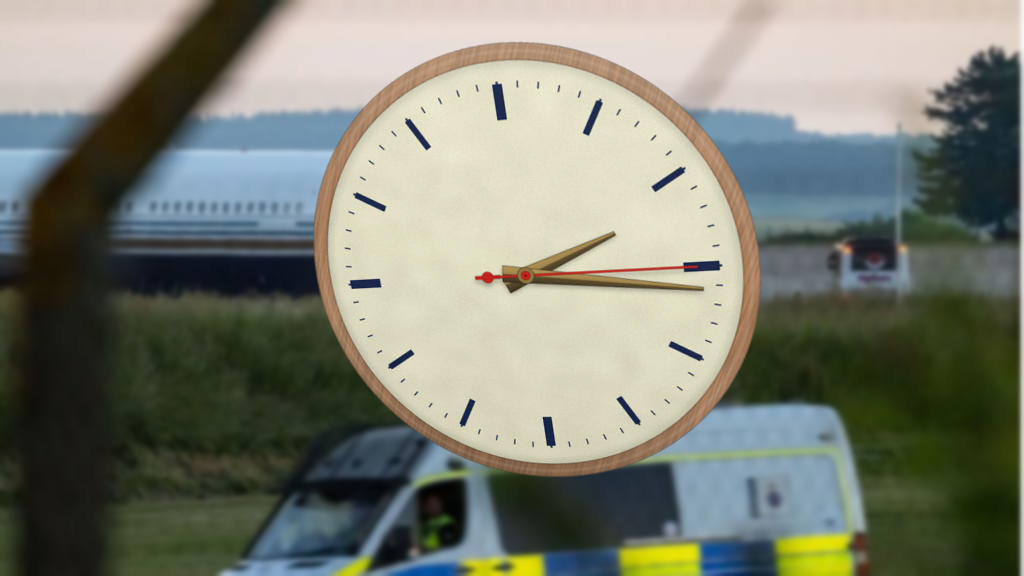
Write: 2:16:15
